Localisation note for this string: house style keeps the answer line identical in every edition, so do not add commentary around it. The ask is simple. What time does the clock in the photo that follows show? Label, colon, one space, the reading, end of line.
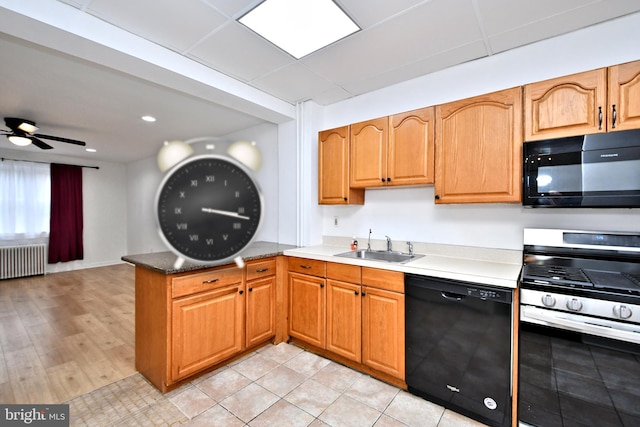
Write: 3:17
